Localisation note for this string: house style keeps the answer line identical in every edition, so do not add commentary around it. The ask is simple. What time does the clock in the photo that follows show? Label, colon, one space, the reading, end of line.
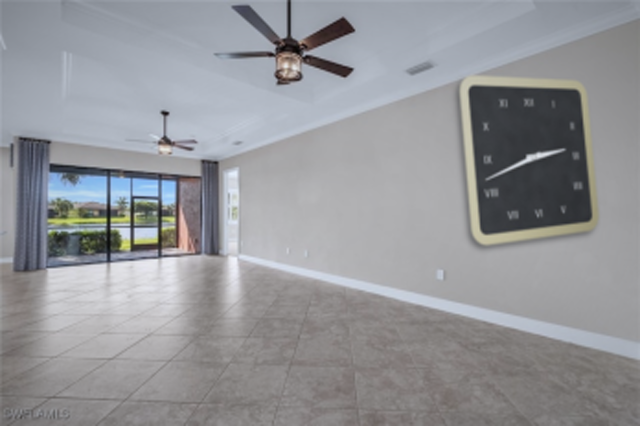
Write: 2:42
